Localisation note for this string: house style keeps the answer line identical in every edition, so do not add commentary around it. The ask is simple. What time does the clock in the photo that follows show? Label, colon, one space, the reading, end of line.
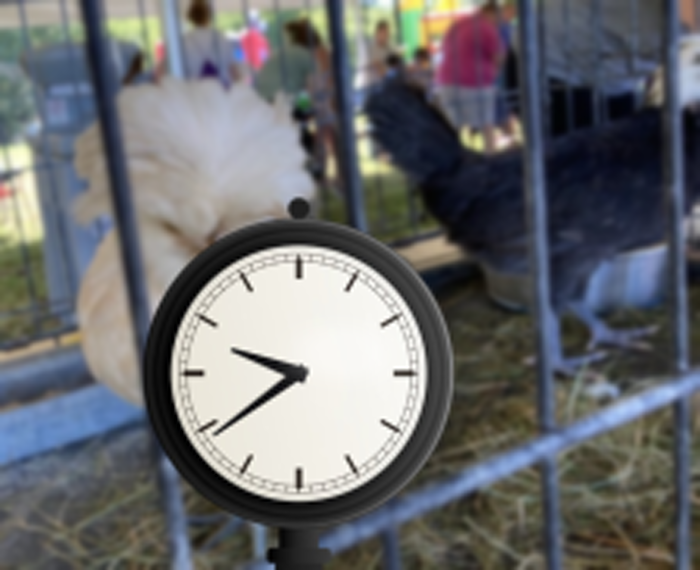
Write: 9:39
